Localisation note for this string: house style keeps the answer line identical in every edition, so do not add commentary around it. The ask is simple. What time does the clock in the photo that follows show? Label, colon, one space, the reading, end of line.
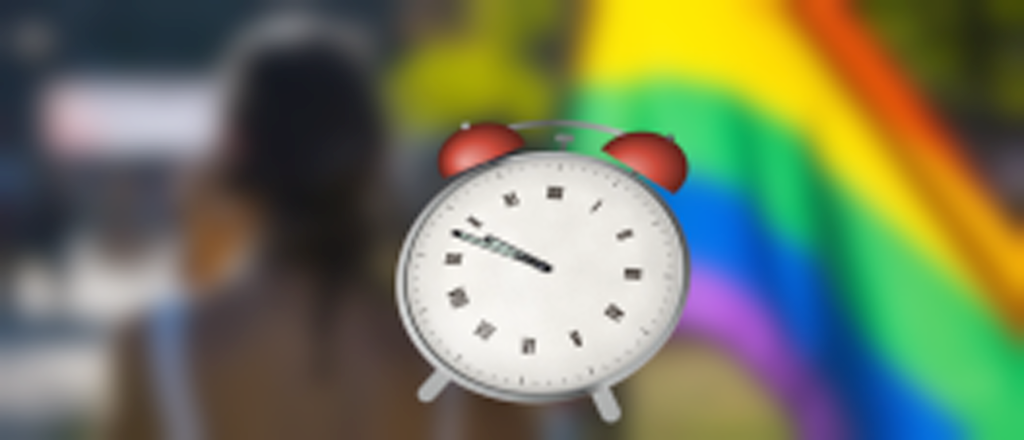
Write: 9:48
